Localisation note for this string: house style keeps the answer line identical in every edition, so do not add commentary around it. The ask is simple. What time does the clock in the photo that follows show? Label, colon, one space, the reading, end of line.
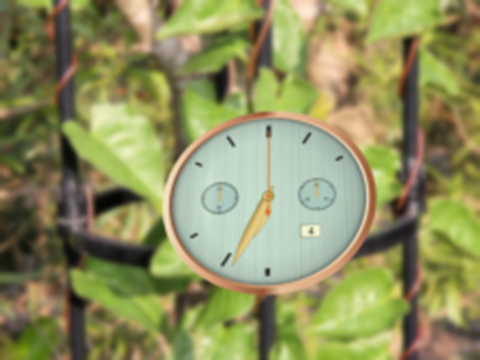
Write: 6:34
